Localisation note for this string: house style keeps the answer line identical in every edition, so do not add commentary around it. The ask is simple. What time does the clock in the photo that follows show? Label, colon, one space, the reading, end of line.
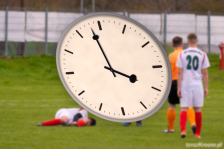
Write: 3:58
